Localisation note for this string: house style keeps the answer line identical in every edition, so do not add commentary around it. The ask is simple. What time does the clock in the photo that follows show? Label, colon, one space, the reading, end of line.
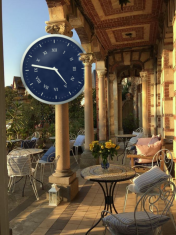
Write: 4:47
